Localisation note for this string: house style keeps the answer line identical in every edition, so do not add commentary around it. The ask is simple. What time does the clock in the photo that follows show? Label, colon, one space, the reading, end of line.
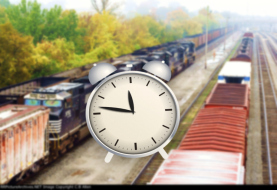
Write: 11:47
